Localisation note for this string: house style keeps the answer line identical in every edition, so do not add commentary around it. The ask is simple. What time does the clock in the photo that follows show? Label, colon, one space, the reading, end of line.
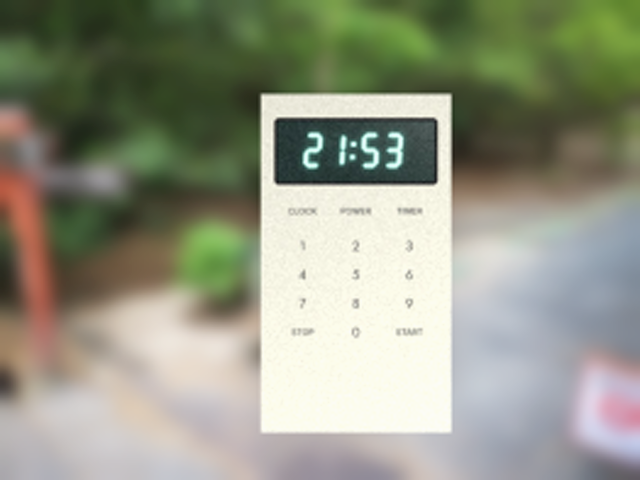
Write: 21:53
